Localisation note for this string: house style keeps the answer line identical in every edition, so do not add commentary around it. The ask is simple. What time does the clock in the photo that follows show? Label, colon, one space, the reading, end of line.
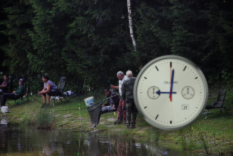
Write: 9:01
